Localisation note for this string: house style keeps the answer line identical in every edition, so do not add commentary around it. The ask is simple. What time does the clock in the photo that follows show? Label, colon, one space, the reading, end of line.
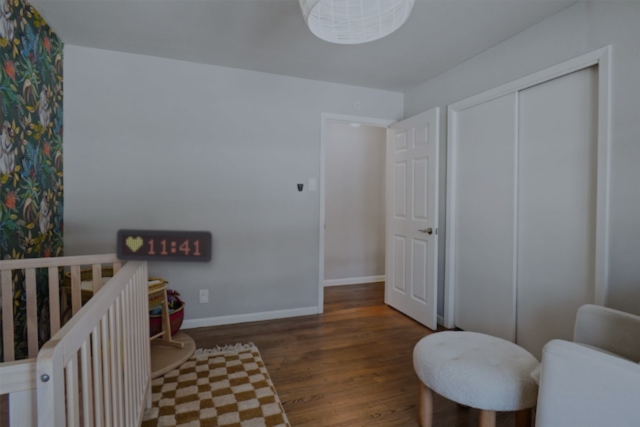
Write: 11:41
